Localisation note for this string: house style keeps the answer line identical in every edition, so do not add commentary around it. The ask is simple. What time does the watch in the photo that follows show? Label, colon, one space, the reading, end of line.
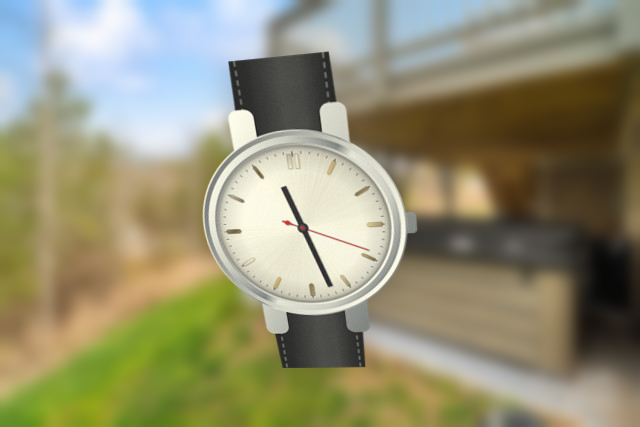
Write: 11:27:19
